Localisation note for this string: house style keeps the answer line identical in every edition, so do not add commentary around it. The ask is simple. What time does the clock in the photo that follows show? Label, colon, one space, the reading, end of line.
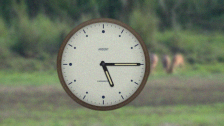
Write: 5:15
